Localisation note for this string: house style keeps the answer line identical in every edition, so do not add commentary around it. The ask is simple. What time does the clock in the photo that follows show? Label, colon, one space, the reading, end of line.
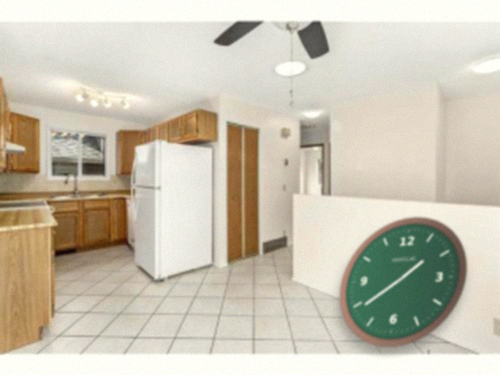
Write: 1:39
